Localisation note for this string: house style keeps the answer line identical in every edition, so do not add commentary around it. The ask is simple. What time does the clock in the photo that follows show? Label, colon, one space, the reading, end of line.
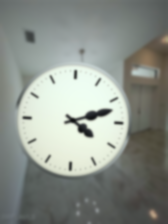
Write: 4:12
